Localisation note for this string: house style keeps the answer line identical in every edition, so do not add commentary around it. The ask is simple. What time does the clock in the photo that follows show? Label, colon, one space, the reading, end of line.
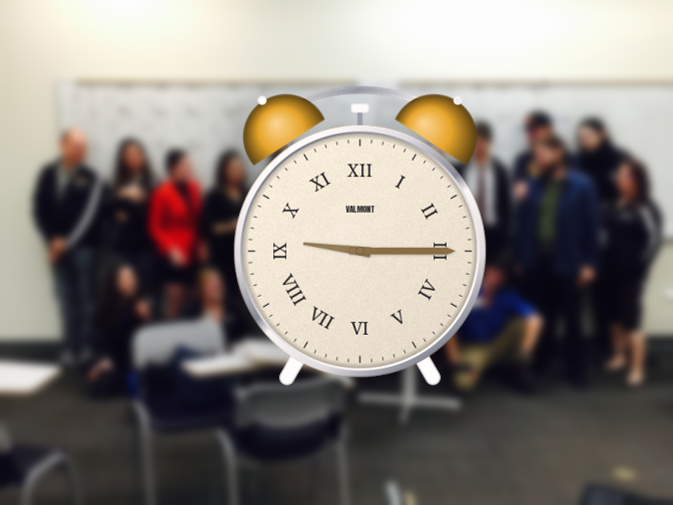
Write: 9:15
